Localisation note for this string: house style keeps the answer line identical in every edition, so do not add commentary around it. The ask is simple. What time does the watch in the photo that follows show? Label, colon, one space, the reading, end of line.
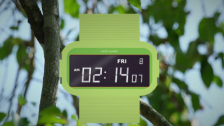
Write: 2:14:07
